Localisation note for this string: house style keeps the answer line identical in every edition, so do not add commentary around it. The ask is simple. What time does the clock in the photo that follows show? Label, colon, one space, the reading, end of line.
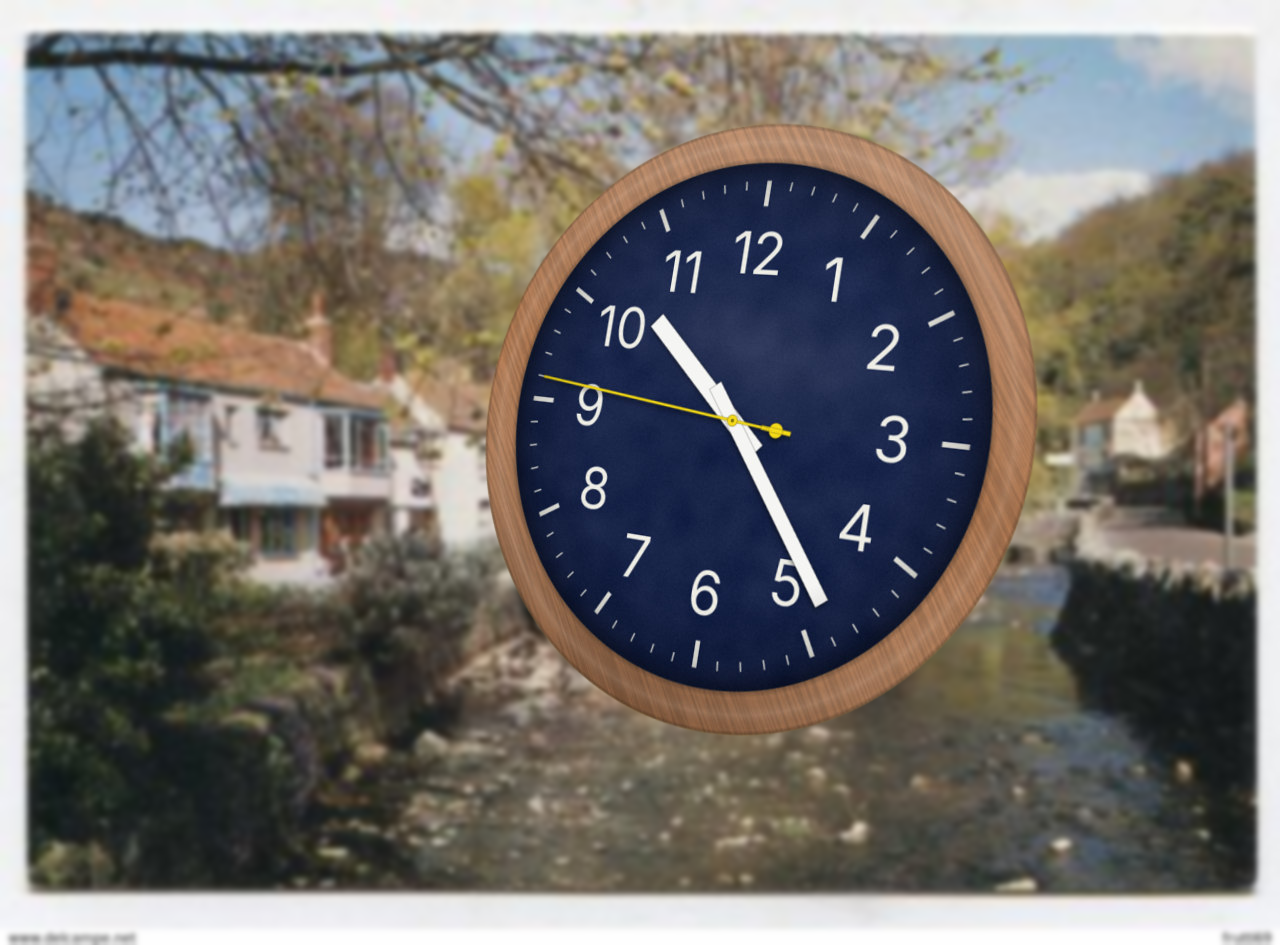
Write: 10:23:46
